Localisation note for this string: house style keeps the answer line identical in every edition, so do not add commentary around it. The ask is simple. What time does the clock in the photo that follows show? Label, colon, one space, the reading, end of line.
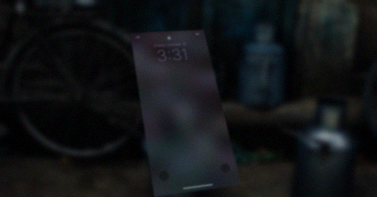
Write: 3:31
